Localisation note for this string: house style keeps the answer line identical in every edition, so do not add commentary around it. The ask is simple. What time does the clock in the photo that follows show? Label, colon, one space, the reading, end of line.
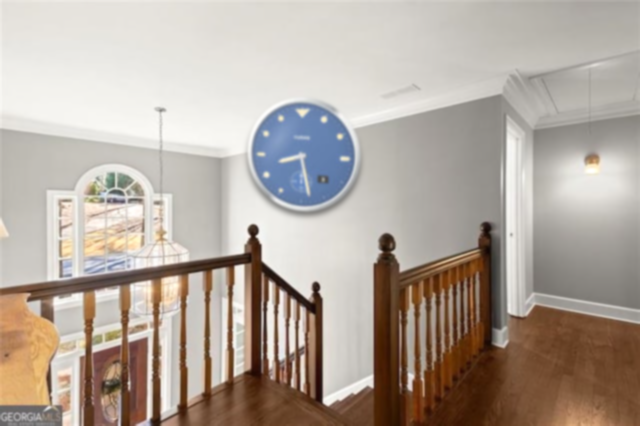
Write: 8:28
